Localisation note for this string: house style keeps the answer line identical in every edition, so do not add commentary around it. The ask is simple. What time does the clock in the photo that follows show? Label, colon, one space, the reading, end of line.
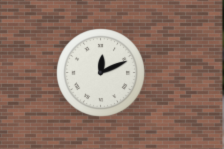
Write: 12:11
